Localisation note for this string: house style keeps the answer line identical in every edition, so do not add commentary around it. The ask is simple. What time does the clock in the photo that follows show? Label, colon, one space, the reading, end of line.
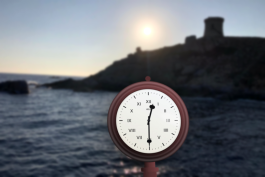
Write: 12:30
